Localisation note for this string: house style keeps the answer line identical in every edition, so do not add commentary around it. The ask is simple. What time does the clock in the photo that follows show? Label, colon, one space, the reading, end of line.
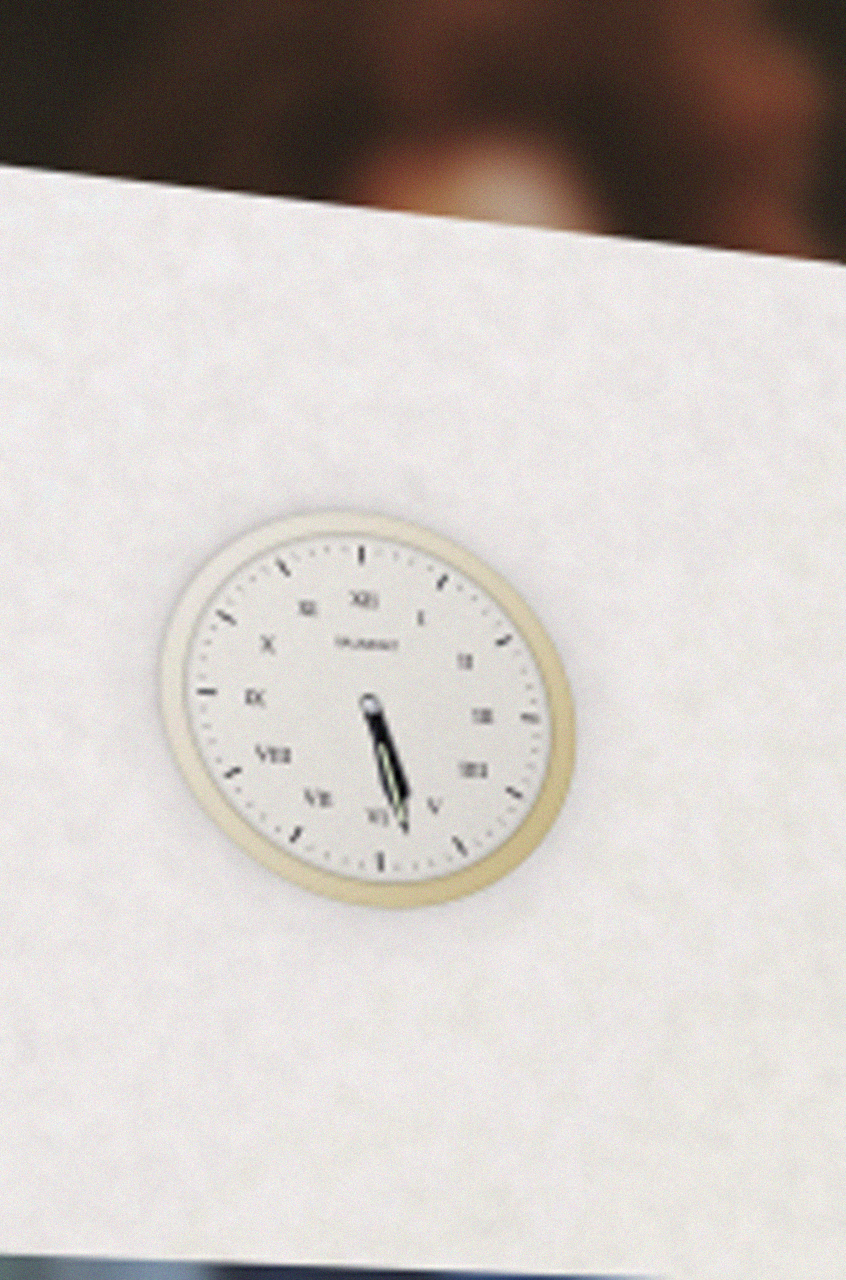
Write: 5:28
